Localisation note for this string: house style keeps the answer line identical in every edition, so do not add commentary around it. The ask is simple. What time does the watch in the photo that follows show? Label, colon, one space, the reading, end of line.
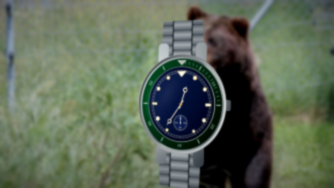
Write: 12:36
